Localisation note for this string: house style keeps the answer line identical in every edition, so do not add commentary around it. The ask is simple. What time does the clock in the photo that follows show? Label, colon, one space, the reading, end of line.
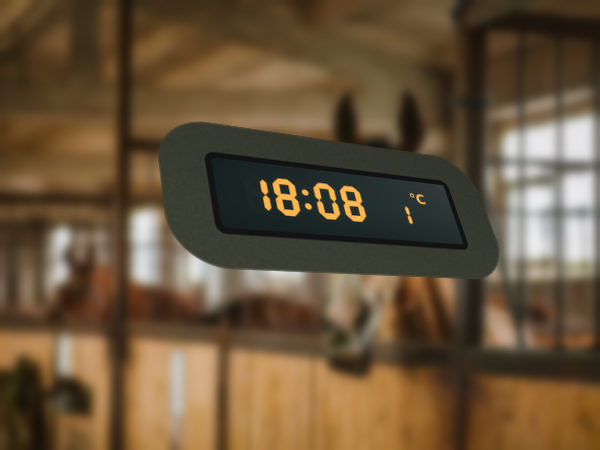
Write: 18:08
